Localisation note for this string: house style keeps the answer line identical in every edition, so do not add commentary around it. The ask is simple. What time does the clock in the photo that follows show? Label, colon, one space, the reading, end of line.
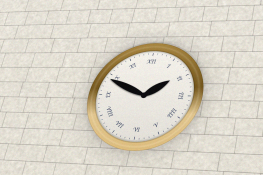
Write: 1:49
